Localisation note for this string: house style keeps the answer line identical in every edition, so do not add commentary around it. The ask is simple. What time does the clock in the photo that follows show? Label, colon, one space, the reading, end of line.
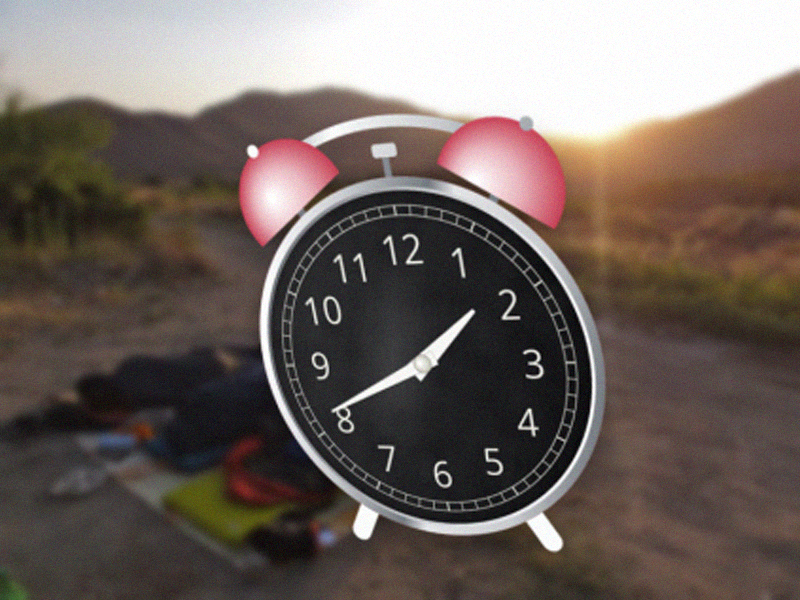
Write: 1:41
